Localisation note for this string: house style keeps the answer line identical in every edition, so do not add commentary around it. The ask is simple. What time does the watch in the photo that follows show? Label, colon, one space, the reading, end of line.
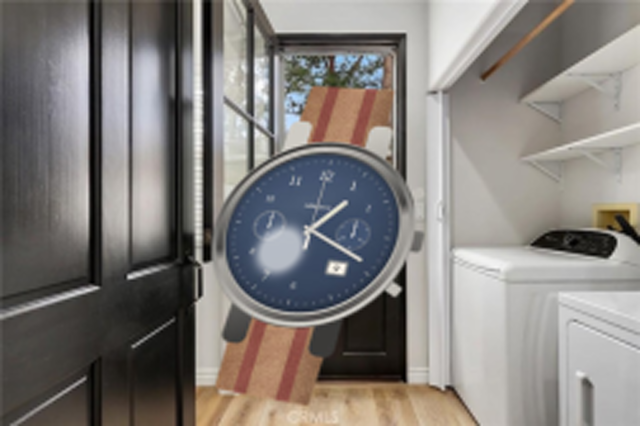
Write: 1:19
